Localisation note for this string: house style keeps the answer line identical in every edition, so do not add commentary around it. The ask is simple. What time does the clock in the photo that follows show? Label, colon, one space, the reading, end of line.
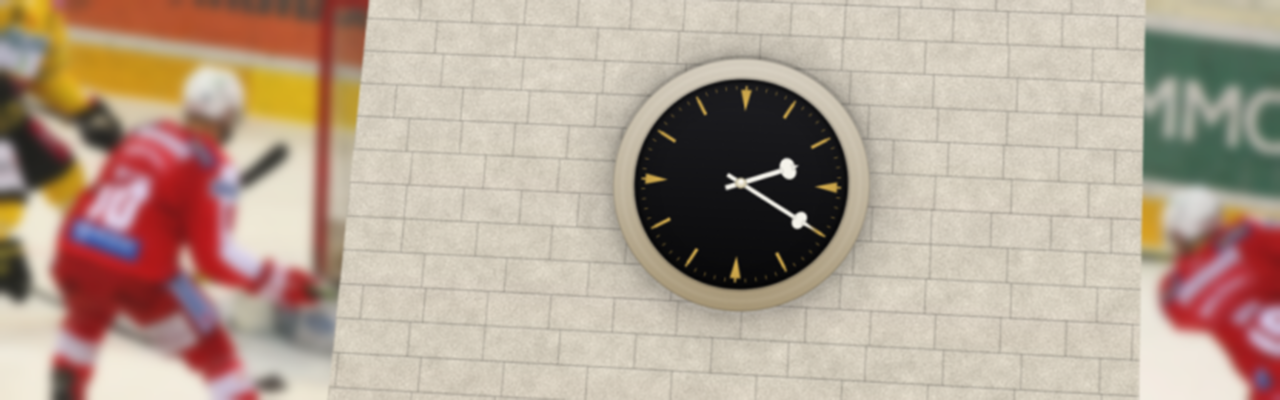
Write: 2:20
